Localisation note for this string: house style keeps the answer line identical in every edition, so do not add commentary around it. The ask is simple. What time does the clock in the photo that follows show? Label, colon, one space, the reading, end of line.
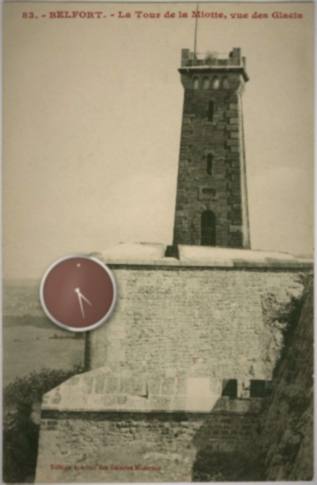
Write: 4:28
